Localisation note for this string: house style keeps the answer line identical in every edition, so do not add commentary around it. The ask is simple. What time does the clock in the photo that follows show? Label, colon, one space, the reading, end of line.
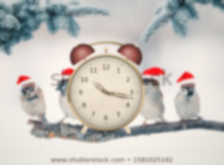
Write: 10:17
